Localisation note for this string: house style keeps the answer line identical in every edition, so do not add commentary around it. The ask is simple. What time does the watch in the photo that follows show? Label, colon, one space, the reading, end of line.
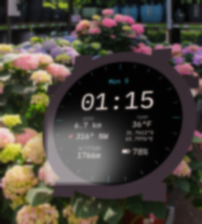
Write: 1:15
